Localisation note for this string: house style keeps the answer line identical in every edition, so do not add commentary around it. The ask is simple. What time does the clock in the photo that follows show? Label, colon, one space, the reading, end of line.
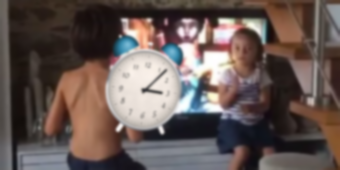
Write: 3:07
